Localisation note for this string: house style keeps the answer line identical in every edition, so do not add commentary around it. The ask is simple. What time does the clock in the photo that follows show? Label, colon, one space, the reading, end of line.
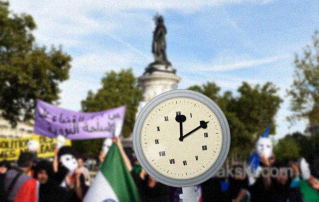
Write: 12:11
